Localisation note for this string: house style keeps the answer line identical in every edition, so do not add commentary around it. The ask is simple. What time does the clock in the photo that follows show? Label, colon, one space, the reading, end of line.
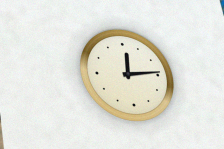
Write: 12:14
